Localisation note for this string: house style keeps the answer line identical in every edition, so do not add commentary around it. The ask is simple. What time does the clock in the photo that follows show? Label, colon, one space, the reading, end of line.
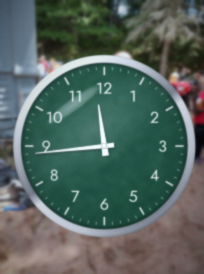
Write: 11:44
